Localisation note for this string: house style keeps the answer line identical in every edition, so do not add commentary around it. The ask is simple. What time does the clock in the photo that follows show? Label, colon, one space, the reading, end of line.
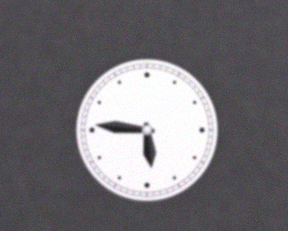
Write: 5:46
